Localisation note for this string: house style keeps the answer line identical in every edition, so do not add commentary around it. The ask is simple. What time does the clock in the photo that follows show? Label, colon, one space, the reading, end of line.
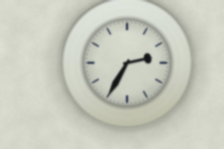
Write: 2:35
